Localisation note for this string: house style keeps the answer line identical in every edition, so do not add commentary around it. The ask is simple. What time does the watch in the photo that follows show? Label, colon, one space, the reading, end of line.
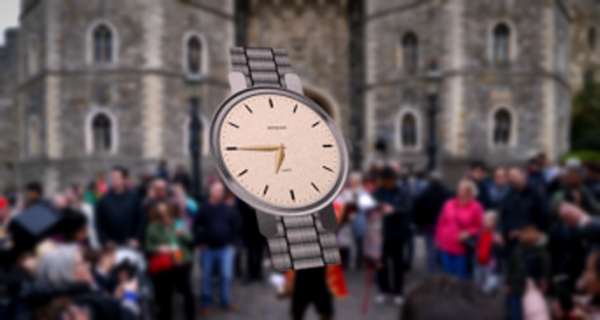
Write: 6:45
